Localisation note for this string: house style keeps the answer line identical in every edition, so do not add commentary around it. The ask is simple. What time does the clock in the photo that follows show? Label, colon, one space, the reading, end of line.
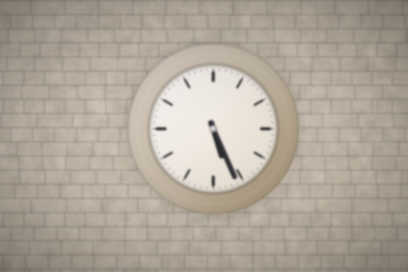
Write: 5:26
